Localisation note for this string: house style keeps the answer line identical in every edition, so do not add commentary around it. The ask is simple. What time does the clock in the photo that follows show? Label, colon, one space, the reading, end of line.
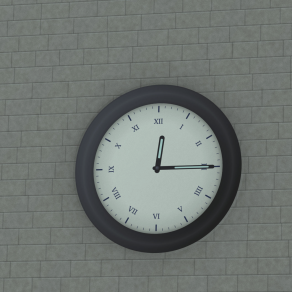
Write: 12:15
